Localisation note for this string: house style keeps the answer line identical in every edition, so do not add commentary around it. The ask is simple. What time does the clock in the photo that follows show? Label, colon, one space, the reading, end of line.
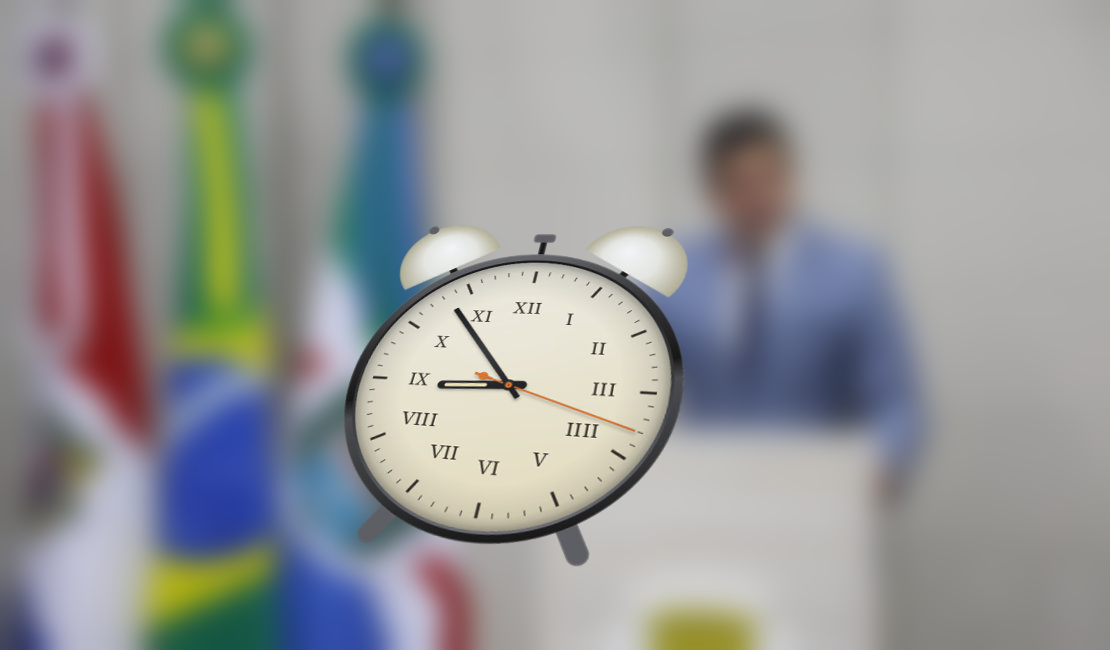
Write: 8:53:18
